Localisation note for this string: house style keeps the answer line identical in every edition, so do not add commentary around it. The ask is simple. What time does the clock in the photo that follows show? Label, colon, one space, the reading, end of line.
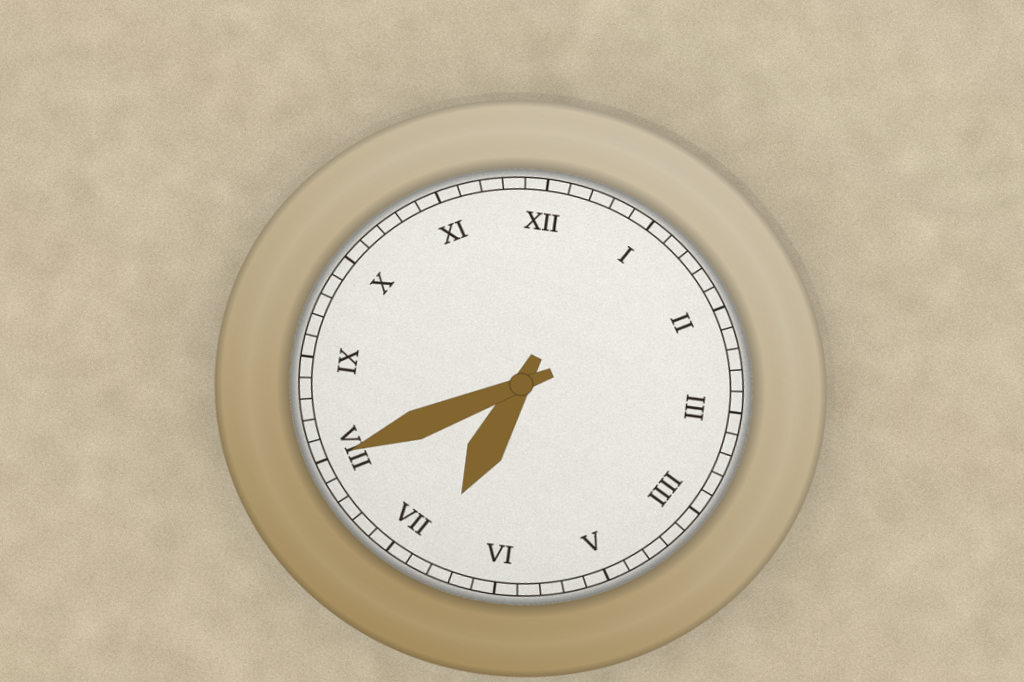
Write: 6:40
